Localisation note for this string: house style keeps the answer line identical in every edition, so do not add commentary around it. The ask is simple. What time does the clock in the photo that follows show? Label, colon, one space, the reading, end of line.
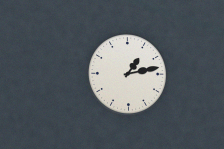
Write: 1:13
